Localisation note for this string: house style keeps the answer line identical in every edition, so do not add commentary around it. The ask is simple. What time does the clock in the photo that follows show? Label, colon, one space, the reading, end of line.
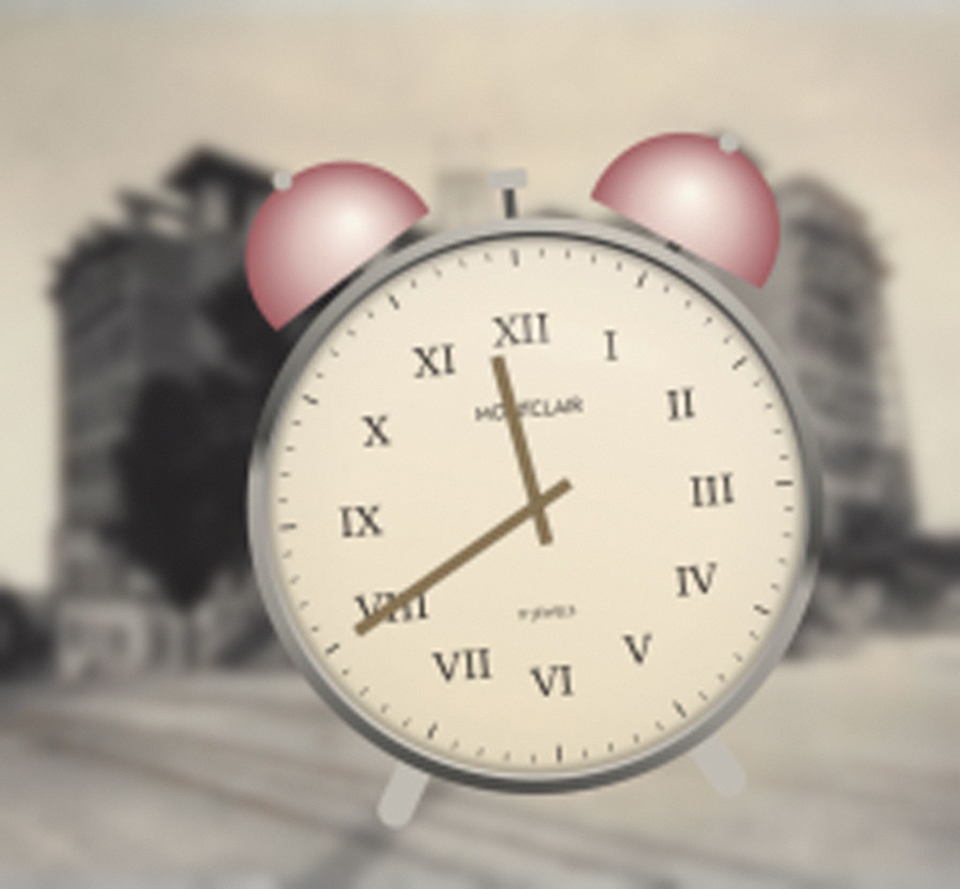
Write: 11:40
